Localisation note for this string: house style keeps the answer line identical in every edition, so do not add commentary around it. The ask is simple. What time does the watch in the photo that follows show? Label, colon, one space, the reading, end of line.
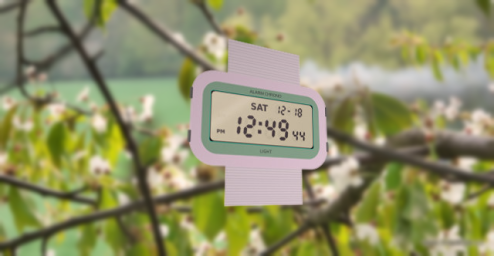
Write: 12:49:44
